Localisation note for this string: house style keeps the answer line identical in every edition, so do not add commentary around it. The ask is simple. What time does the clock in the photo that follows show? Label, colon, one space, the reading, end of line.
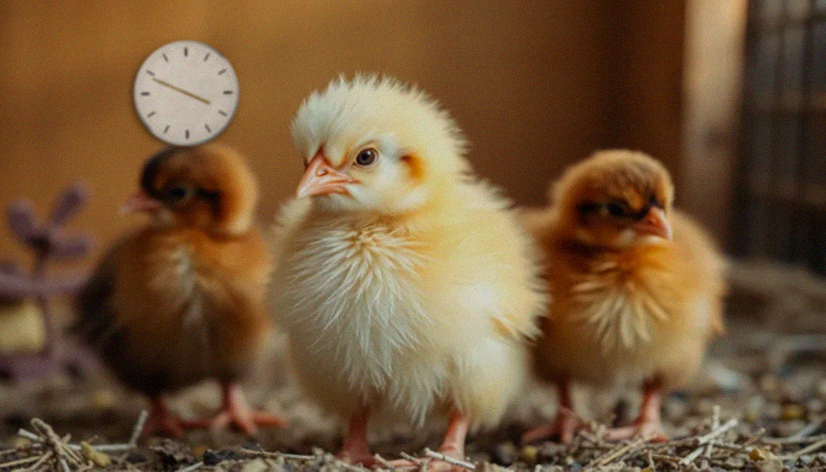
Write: 3:49
